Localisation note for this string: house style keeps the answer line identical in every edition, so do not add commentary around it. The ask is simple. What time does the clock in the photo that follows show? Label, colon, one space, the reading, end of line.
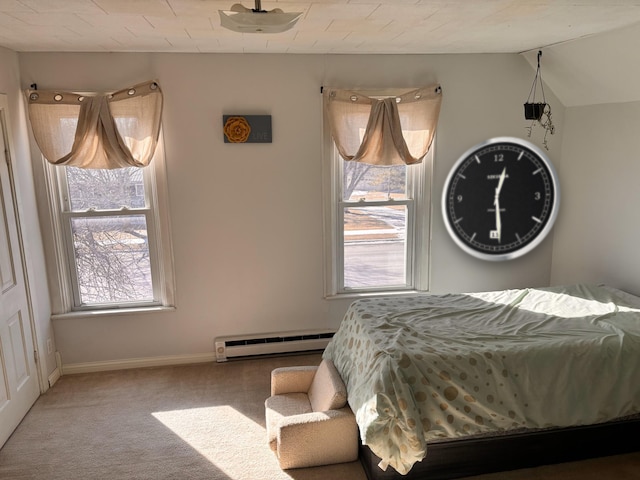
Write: 12:29
